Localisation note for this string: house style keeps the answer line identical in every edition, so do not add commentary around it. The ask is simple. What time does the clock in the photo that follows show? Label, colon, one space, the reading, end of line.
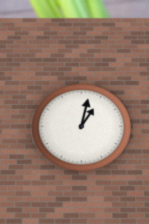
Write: 1:02
